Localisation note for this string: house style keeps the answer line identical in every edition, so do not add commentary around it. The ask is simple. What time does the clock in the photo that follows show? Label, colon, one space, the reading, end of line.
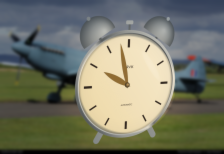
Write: 9:58
